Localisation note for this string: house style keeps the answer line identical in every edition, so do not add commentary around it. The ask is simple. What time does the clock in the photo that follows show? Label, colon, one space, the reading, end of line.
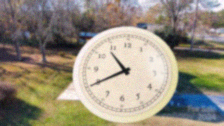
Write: 10:40
